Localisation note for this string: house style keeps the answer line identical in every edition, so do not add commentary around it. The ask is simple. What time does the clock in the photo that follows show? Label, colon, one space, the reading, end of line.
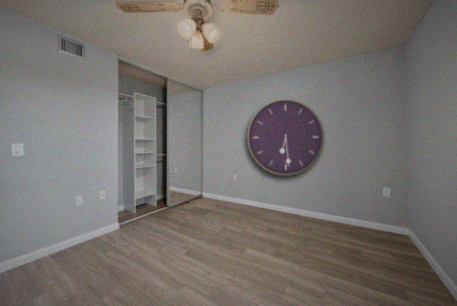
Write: 6:29
